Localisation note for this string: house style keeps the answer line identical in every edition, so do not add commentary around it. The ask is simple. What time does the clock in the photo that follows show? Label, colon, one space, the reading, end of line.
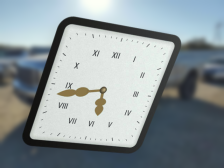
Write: 5:43
